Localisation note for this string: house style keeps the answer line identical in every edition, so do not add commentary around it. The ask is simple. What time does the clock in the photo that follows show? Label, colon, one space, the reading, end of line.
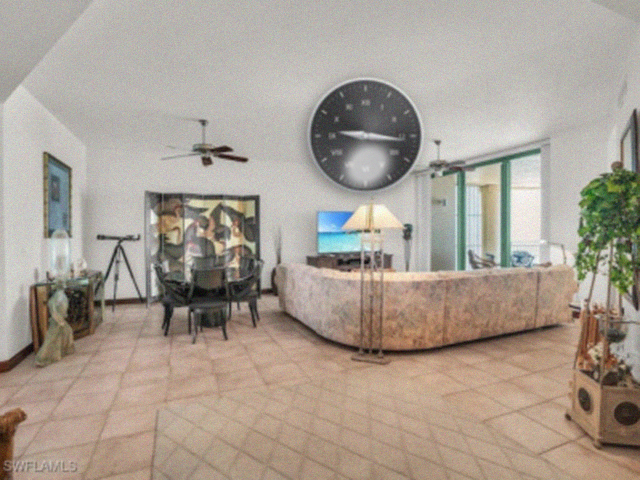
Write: 9:16
